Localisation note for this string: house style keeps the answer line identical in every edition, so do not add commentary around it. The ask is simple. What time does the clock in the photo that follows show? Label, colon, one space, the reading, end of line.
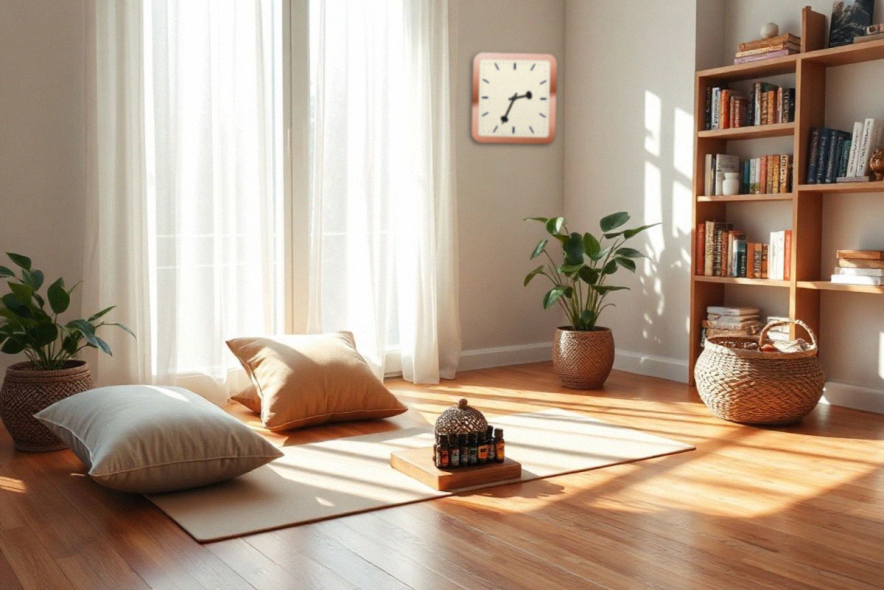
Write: 2:34
